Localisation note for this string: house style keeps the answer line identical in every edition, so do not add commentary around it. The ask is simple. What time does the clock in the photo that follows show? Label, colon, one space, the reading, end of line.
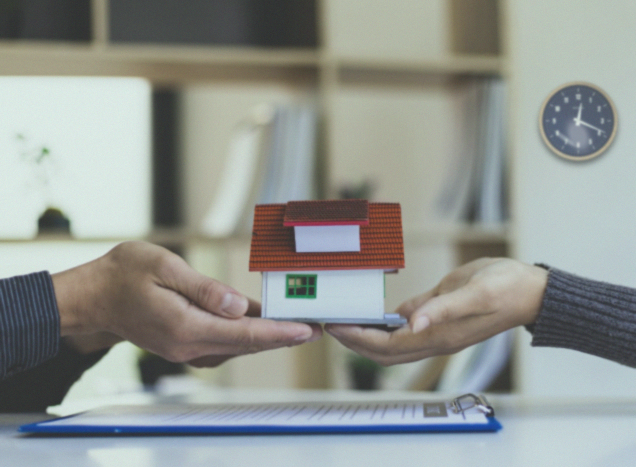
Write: 12:19
